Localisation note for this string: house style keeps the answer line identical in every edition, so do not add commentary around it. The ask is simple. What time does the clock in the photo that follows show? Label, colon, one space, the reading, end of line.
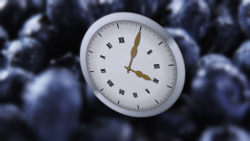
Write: 4:05
